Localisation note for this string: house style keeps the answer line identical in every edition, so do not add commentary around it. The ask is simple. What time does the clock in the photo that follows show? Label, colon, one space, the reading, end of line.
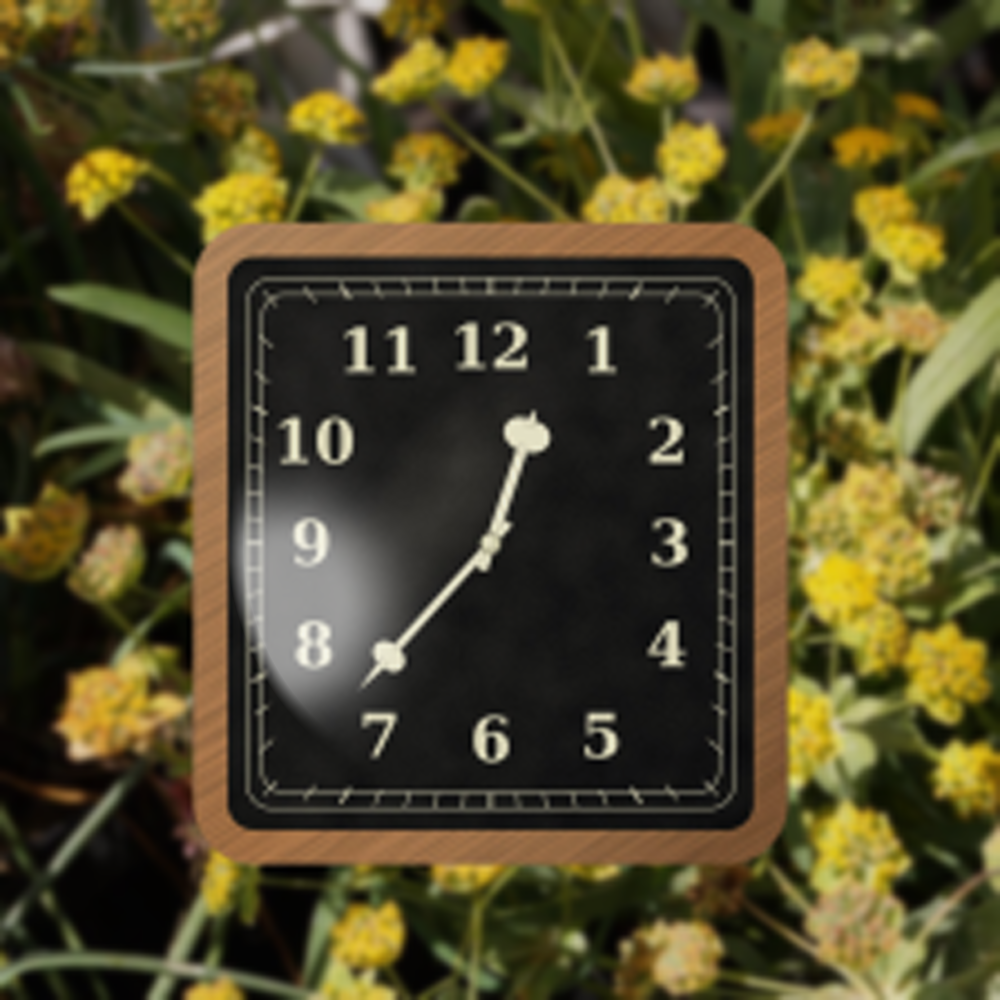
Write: 12:37
